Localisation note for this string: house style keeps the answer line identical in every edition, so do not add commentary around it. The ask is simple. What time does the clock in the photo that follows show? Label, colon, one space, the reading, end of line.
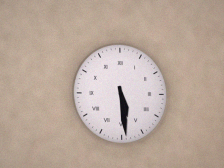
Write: 5:29
